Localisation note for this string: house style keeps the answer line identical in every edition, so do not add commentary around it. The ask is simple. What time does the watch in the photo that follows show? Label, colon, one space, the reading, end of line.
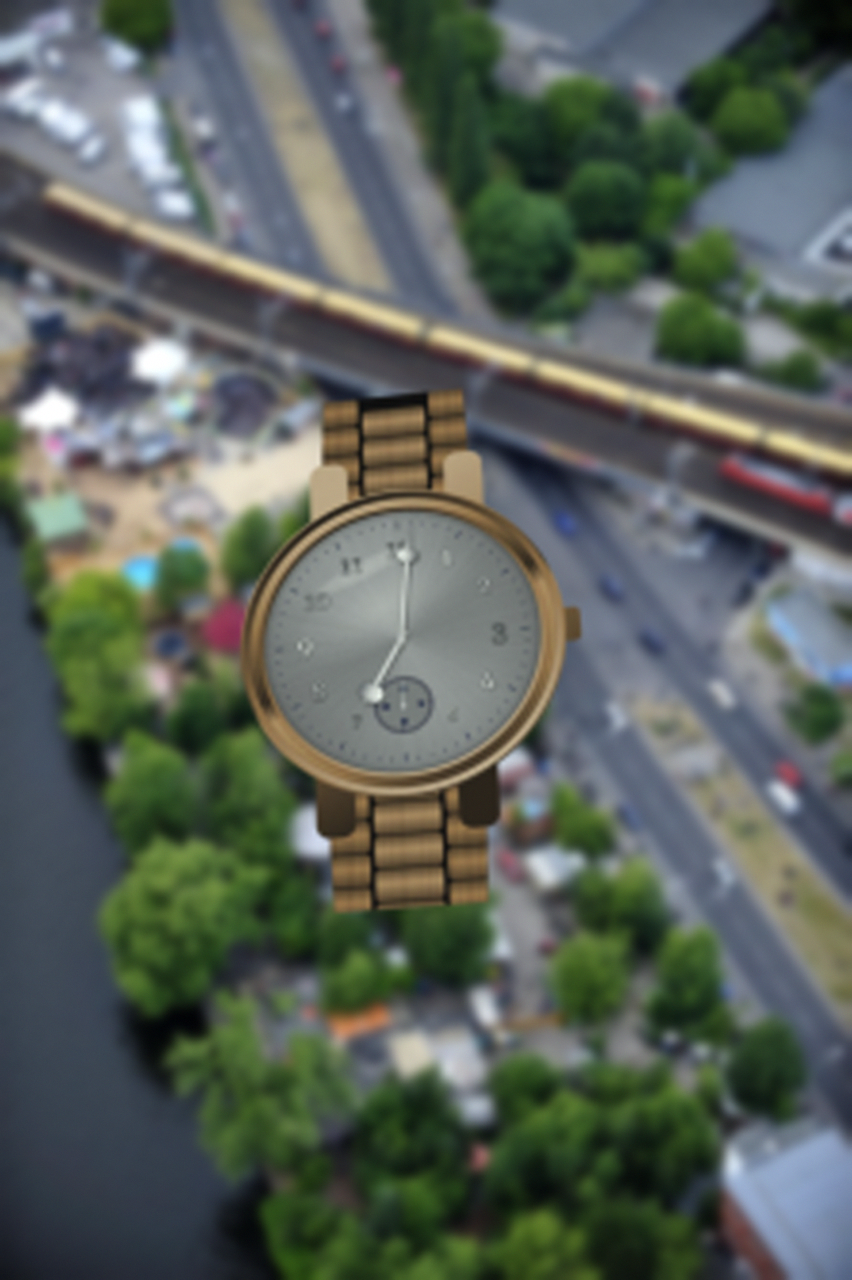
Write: 7:01
